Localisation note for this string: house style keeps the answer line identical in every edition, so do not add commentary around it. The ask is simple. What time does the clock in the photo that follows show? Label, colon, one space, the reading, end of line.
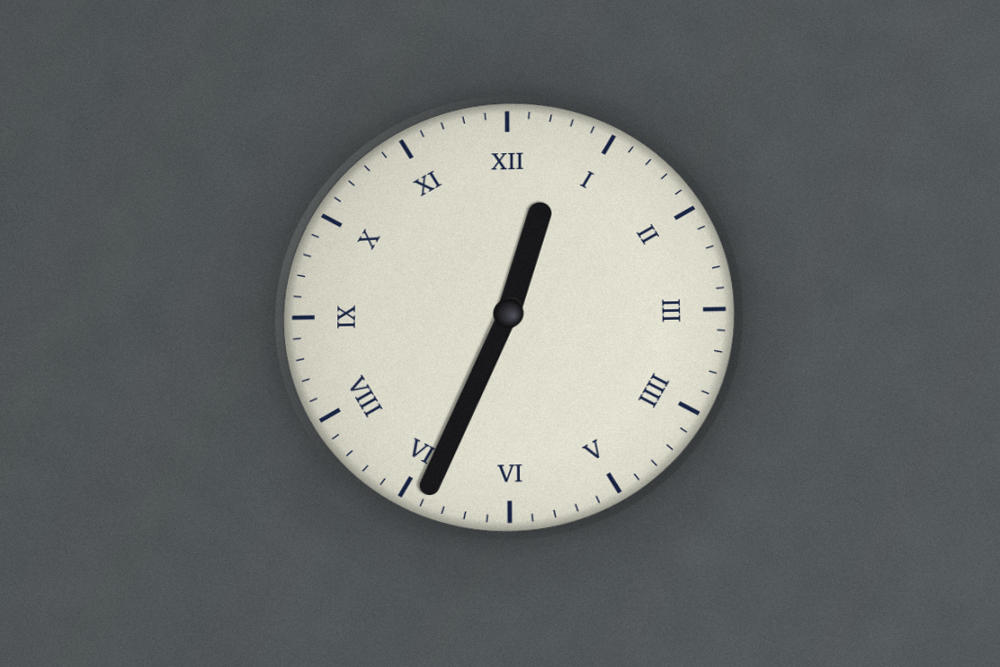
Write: 12:34
